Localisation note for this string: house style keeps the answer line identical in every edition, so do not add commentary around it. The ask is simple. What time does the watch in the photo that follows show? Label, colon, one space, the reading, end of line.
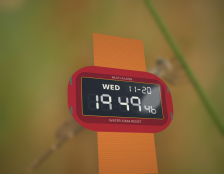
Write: 19:49:46
